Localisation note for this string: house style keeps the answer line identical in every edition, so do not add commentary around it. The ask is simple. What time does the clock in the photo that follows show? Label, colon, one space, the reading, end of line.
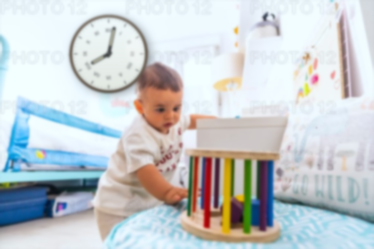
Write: 8:02
